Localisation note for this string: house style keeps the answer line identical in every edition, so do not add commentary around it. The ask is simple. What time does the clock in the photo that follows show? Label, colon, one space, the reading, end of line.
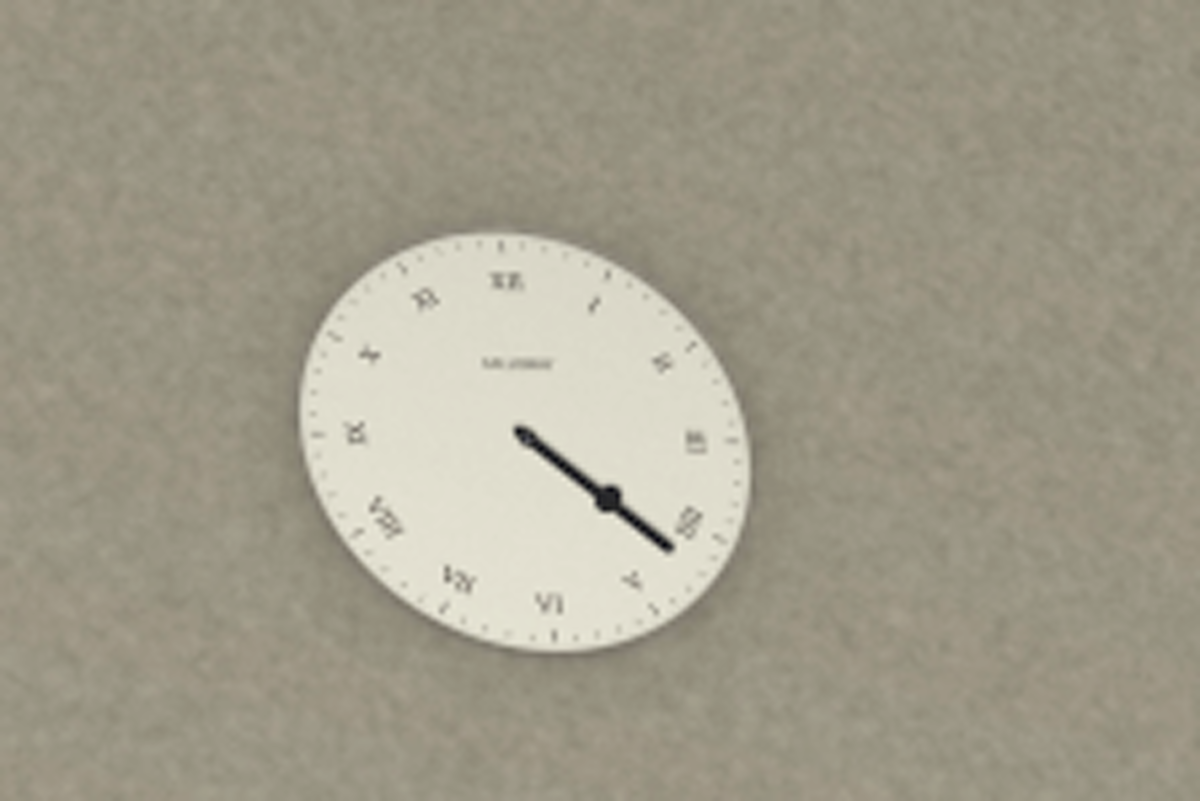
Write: 4:22
